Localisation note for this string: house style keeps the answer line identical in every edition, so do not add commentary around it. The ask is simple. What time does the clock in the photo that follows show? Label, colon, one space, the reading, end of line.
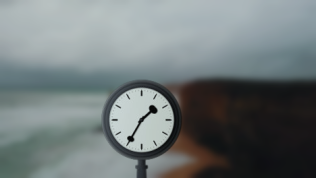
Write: 1:35
